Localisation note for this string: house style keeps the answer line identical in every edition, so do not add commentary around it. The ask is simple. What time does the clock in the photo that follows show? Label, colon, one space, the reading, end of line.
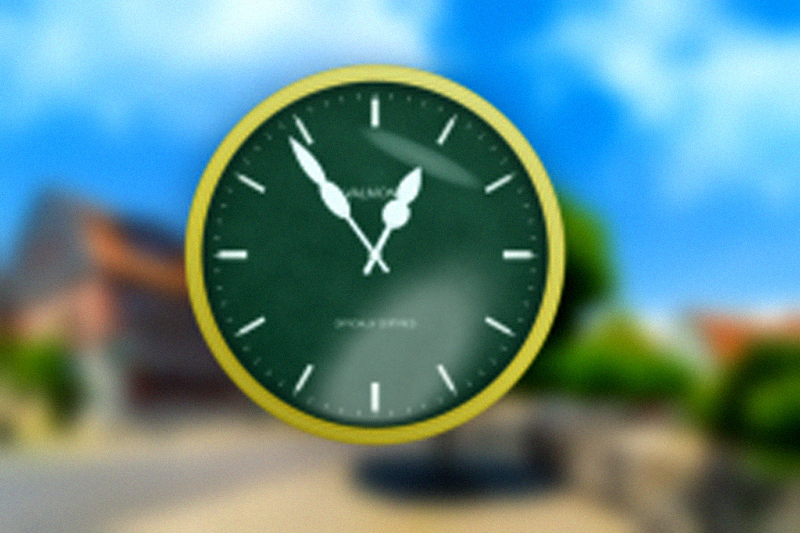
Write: 12:54
